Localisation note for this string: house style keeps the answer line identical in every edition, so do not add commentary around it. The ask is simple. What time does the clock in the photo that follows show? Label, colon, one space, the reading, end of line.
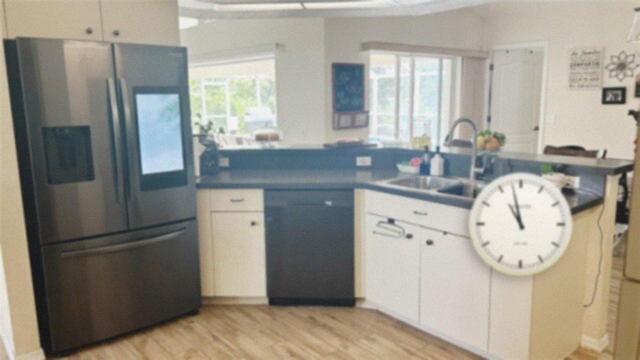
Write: 10:58
